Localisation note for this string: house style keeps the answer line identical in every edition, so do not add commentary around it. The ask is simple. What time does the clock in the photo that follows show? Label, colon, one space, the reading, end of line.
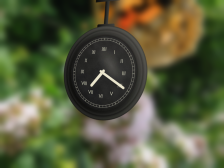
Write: 7:20
